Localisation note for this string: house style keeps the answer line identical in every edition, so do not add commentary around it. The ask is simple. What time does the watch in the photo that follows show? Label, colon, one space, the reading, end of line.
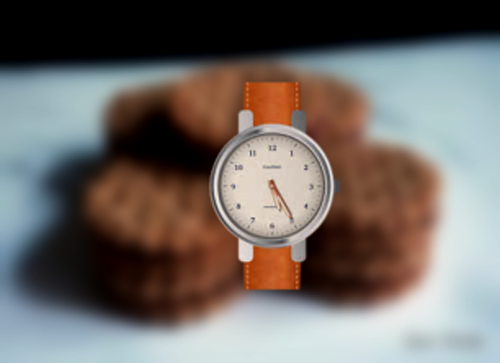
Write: 5:25
